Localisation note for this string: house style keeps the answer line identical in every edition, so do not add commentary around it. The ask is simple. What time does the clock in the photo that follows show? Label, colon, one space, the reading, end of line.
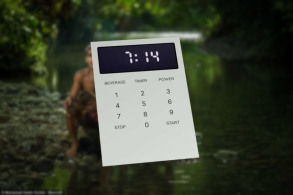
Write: 7:14
